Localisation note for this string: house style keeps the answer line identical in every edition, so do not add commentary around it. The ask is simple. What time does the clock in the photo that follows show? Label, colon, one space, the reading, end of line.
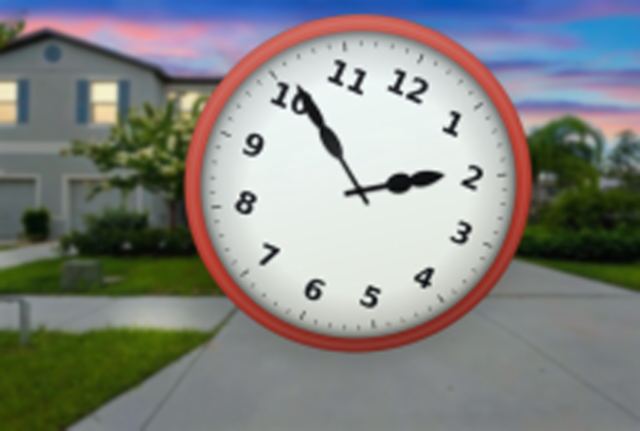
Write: 1:51
